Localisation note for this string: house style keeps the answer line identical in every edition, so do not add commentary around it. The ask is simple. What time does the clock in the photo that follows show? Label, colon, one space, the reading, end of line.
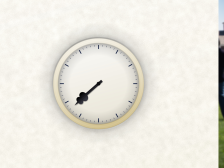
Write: 7:38
